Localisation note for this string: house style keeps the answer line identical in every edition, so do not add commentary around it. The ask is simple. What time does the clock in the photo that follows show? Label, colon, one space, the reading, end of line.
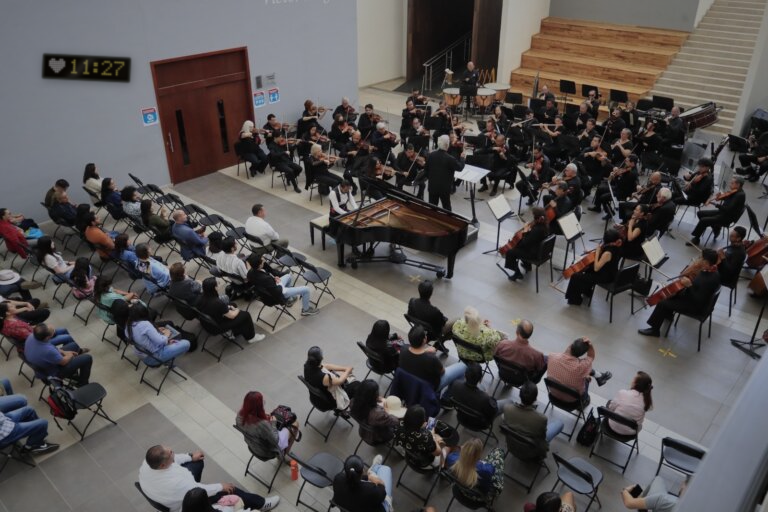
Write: 11:27
